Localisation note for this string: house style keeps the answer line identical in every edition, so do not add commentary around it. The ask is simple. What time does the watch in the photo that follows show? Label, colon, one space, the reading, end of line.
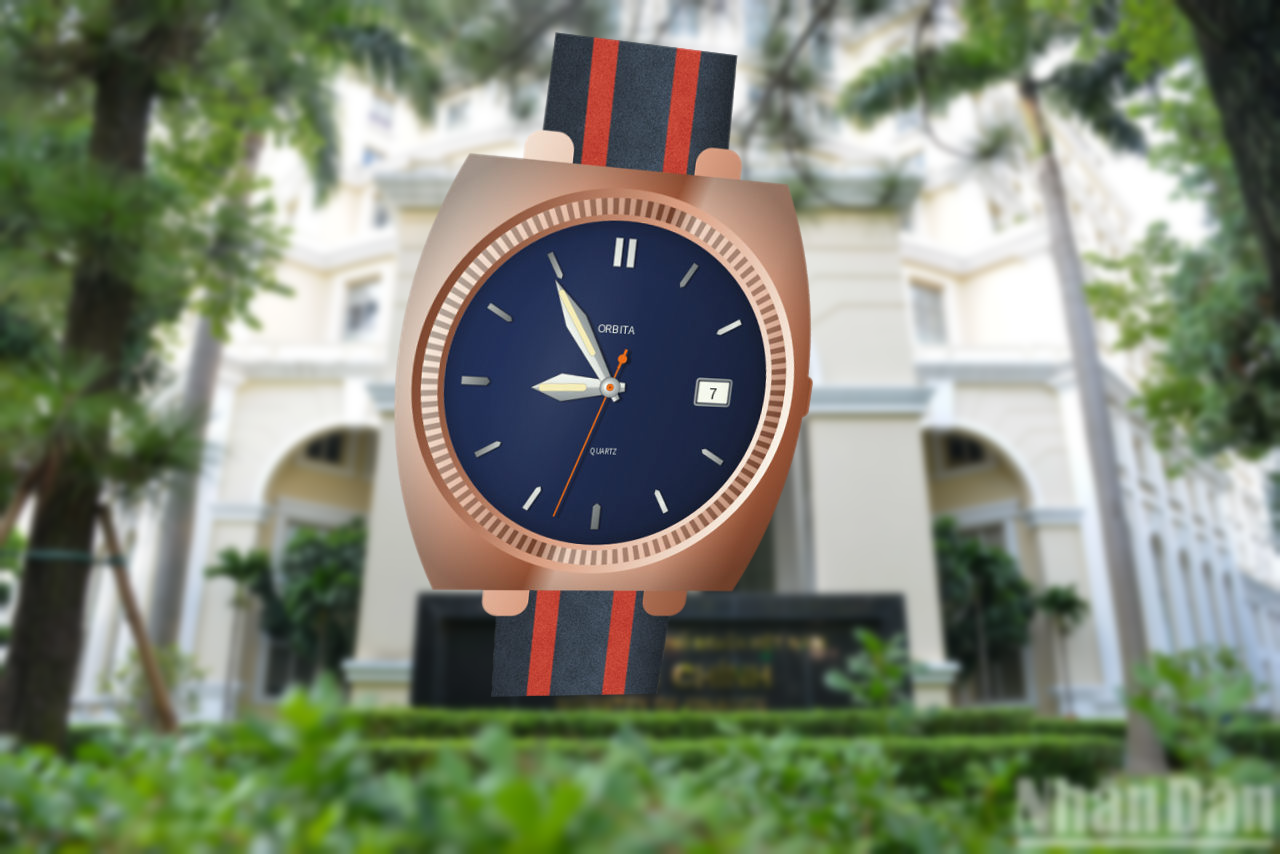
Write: 8:54:33
